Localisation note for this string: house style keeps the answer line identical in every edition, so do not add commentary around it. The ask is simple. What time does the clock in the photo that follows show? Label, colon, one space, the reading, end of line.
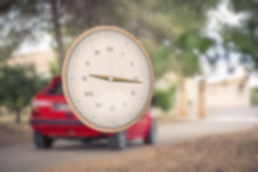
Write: 9:16
